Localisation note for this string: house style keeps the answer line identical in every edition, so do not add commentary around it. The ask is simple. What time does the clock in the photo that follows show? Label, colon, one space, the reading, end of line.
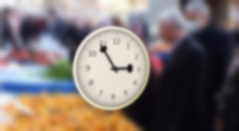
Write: 2:54
